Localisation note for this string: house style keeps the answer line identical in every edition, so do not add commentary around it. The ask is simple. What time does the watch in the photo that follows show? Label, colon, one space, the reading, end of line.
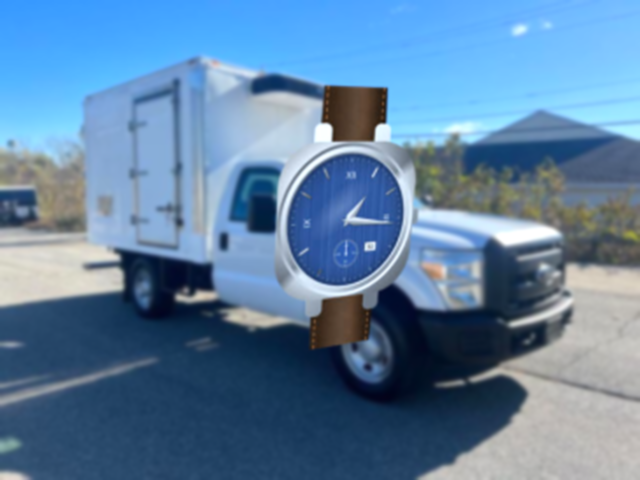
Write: 1:16
